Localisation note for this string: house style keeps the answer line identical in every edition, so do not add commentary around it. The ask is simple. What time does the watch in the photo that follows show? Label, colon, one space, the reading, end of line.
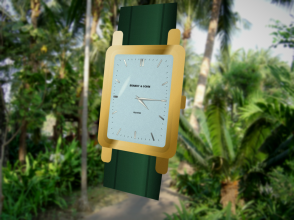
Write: 4:15
